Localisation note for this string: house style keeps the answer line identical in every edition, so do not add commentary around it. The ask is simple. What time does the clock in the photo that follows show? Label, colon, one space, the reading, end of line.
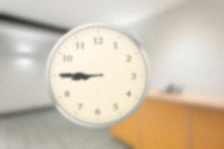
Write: 8:45
